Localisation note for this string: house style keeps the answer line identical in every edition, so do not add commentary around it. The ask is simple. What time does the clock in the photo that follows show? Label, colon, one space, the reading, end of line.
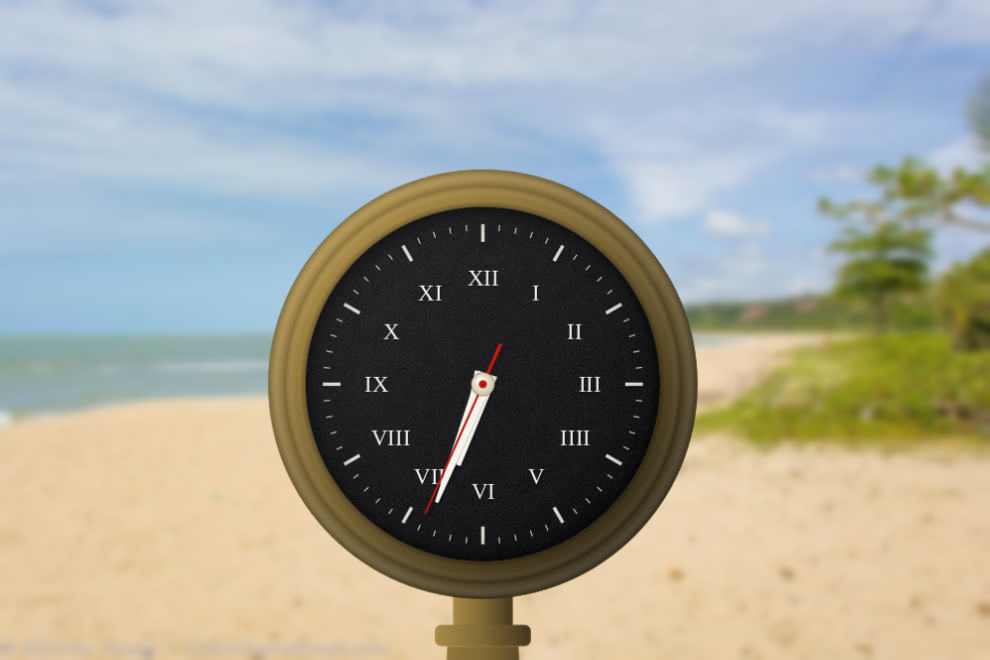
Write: 6:33:34
